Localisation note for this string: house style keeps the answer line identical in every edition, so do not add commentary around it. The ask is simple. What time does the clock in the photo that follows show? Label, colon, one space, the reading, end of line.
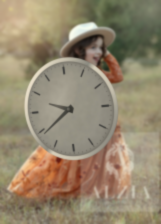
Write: 9:39
